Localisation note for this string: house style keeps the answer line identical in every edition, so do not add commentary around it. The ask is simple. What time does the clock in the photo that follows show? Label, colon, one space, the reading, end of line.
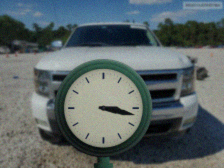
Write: 3:17
